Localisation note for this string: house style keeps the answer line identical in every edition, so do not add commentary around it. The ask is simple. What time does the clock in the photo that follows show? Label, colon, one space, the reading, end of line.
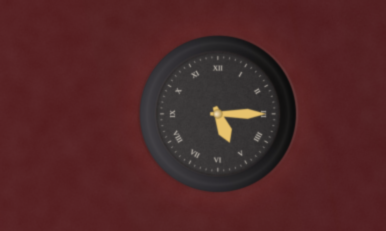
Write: 5:15
